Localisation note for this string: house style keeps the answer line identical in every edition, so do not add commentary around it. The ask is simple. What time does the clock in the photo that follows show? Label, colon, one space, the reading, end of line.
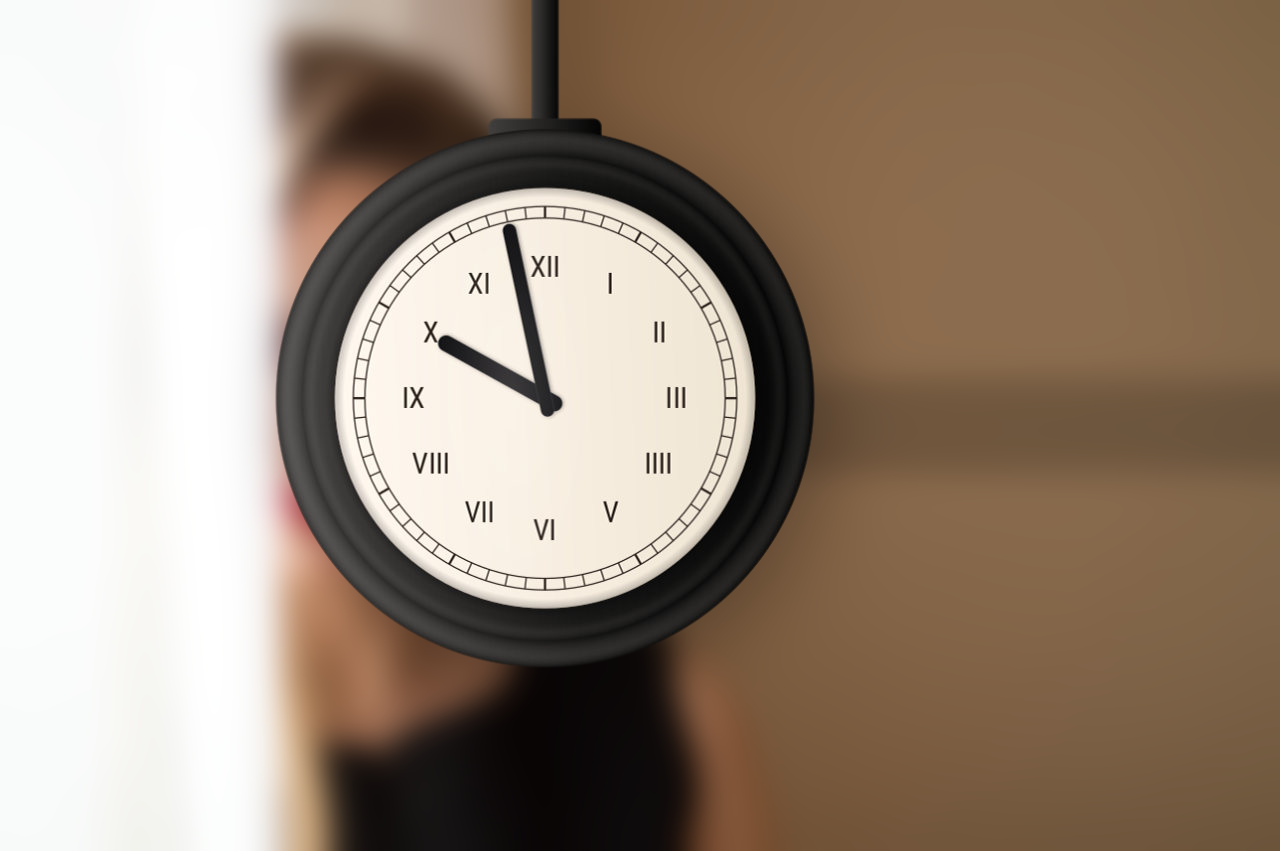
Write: 9:58
